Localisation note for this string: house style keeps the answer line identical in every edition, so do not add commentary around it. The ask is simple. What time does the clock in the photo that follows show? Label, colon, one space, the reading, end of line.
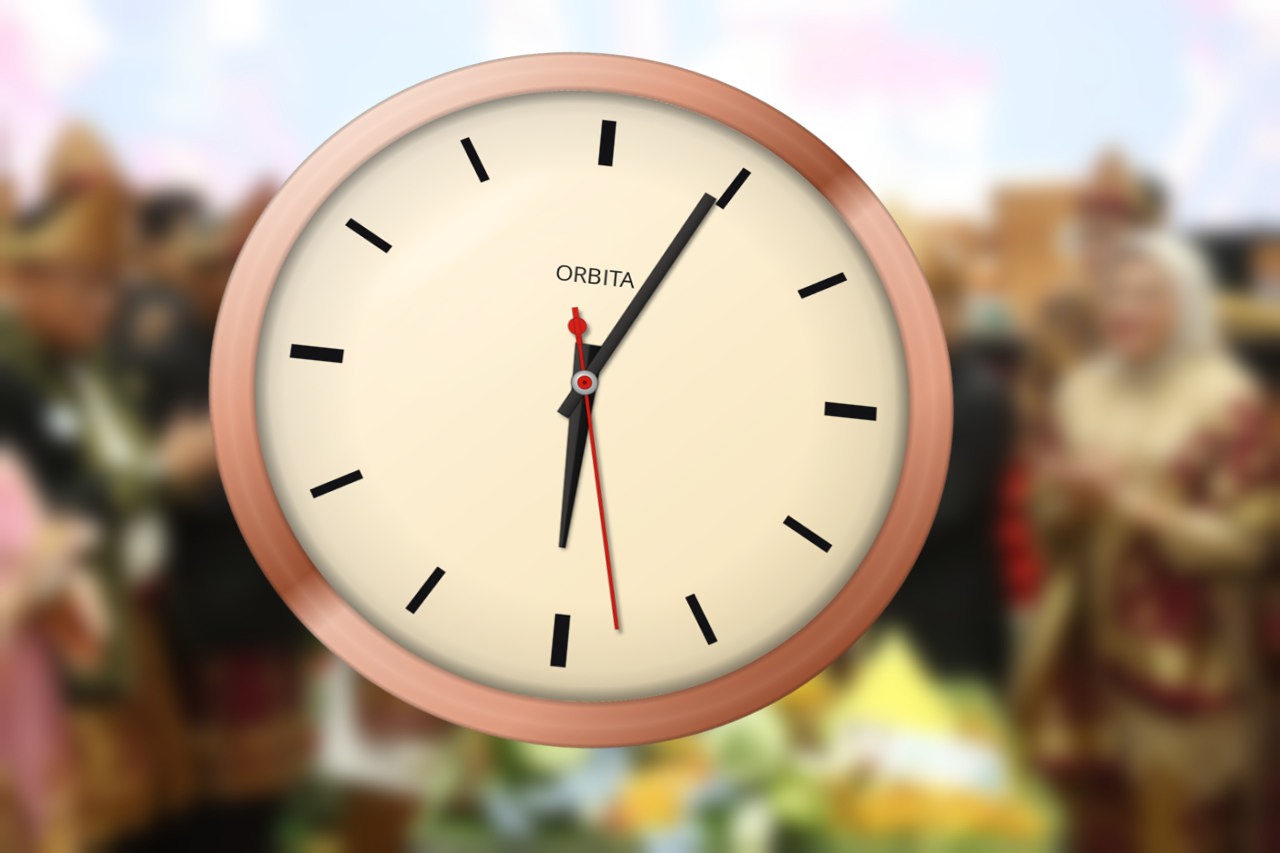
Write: 6:04:28
